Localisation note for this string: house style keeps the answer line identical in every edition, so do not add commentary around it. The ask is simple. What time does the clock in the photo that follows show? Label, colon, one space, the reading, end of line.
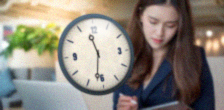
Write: 11:32
